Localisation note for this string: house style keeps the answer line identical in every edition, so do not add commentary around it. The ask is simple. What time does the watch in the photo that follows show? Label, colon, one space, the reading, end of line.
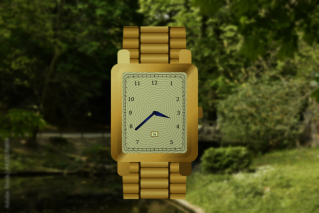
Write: 3:38
